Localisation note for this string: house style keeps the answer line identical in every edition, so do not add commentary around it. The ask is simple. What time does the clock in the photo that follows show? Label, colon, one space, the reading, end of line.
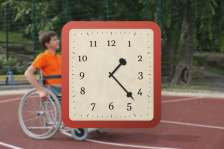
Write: 1:23
